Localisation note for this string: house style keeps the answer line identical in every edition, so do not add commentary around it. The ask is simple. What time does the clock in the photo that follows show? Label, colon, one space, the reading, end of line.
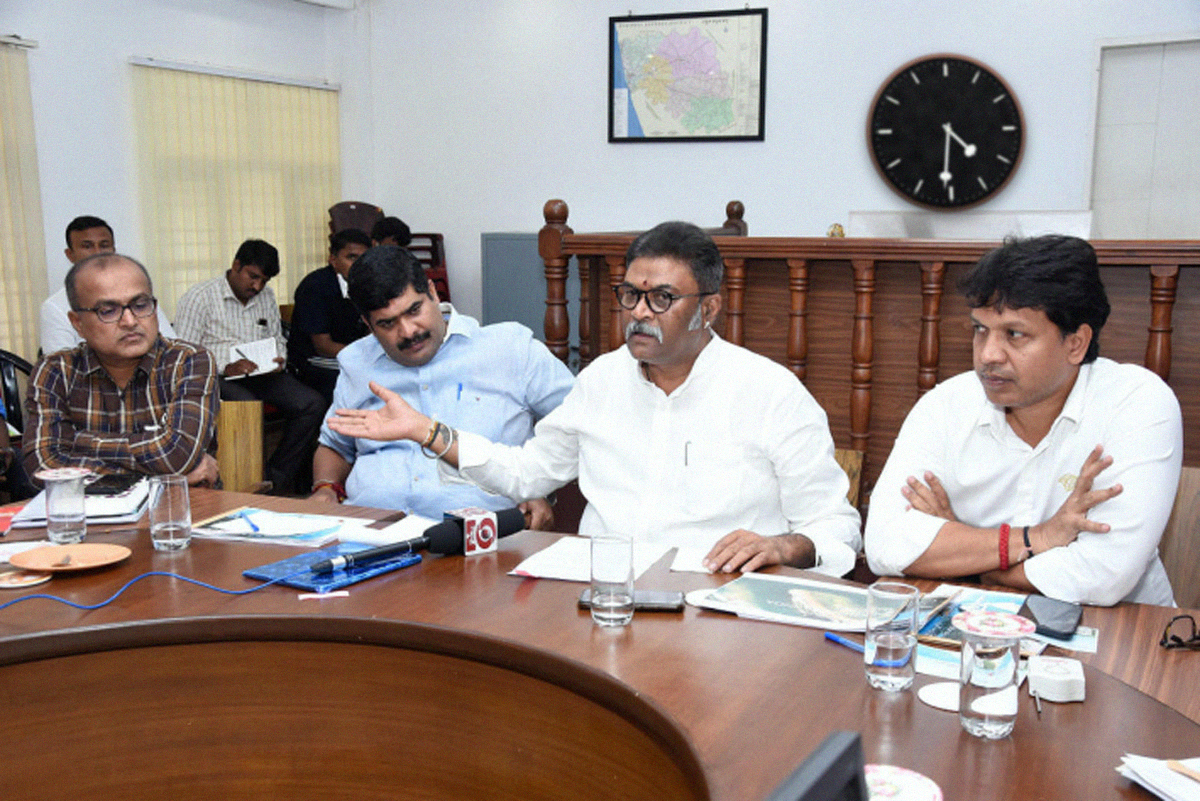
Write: 4:31
